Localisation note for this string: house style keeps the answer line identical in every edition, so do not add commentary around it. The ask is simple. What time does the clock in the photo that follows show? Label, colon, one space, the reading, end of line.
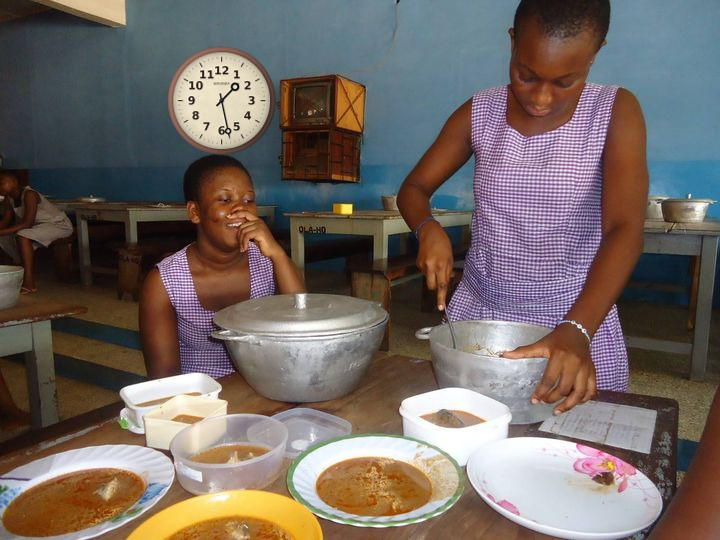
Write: 1:28
